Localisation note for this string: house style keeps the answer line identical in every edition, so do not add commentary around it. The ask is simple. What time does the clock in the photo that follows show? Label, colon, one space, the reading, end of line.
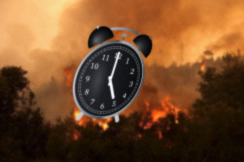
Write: 5:00
